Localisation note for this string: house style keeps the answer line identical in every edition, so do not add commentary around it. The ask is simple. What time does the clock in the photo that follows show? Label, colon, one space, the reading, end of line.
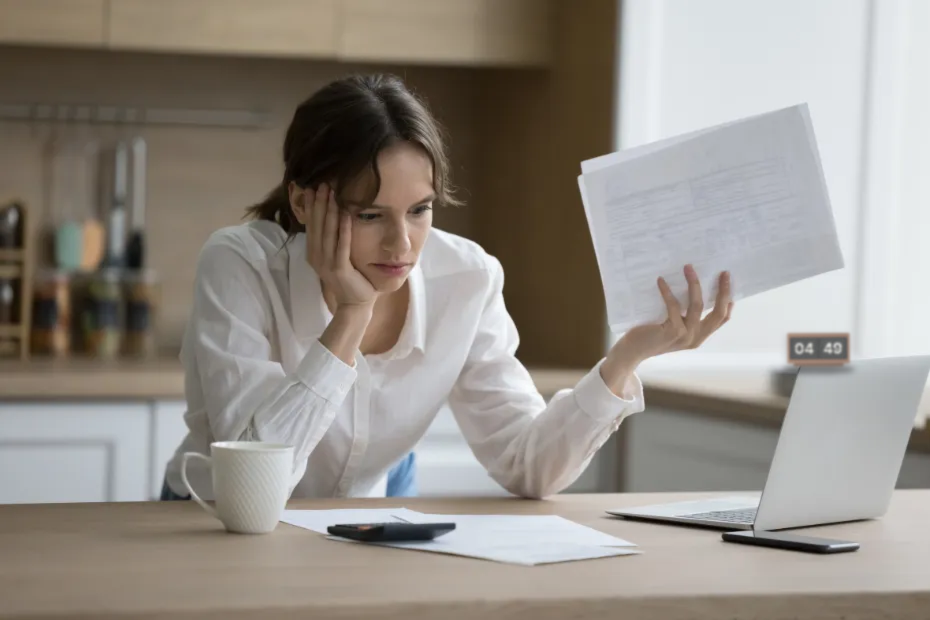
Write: 4:49
